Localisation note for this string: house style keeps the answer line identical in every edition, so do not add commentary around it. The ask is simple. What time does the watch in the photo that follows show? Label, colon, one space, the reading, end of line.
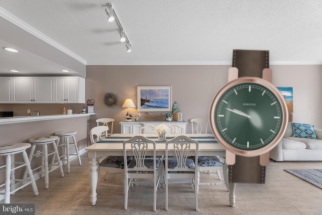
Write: 9:48
